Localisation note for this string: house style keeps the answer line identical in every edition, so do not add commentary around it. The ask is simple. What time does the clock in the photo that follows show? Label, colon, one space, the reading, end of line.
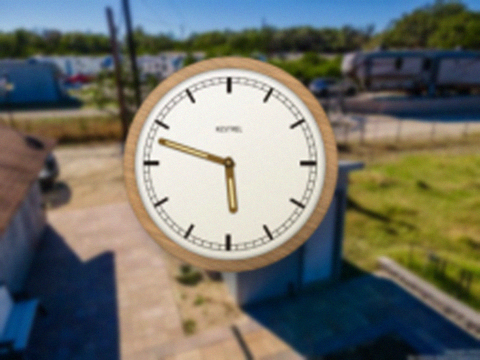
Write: 5:48
